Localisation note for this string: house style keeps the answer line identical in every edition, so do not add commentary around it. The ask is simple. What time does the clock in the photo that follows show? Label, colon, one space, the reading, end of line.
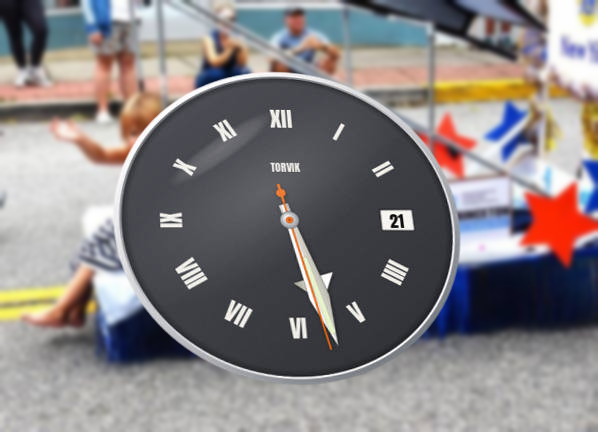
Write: 5:27:28
